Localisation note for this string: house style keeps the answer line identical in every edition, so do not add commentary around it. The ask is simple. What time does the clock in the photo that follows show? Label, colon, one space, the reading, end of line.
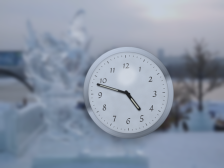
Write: 4:48
